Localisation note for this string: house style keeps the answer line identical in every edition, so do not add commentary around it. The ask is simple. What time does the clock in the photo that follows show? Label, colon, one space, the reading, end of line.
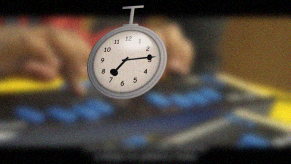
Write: 7:14
